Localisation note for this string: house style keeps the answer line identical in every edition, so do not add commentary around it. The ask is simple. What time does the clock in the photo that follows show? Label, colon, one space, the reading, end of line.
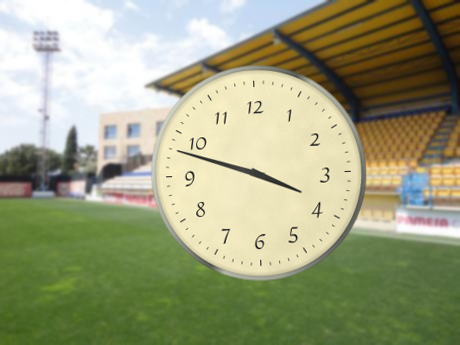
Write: 3:48
